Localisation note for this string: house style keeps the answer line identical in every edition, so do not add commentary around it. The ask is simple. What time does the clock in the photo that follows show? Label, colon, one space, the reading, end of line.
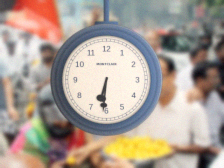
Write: 6:31
